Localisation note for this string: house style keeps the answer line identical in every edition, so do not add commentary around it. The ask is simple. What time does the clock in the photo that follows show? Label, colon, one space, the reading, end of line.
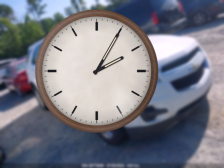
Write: 2:05
